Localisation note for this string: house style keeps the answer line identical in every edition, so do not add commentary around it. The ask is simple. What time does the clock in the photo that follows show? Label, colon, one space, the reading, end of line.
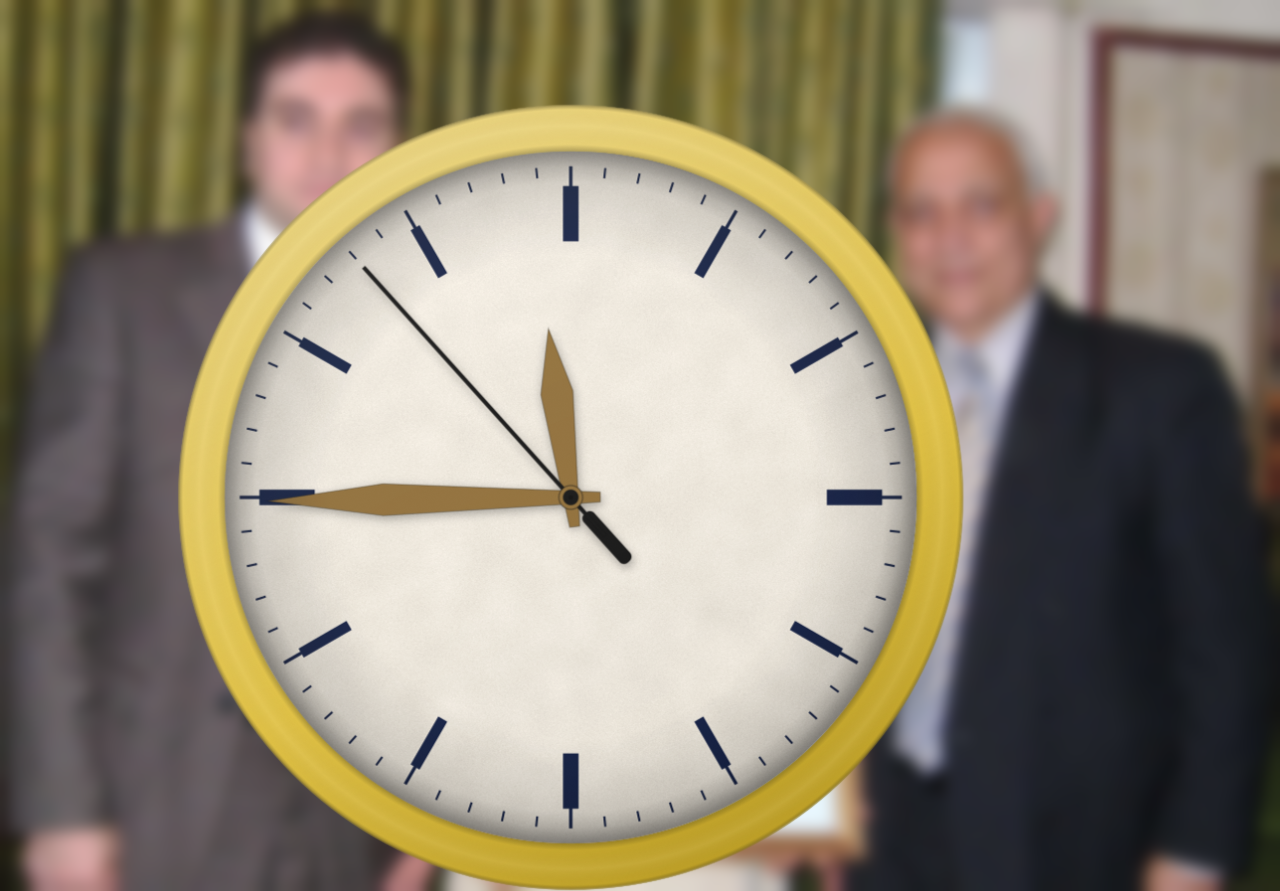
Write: 11:44:53
